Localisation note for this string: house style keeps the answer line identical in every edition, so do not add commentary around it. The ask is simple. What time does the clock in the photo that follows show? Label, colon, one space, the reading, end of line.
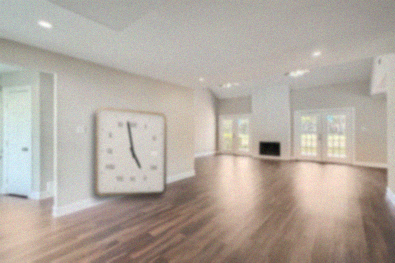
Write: 4:58
